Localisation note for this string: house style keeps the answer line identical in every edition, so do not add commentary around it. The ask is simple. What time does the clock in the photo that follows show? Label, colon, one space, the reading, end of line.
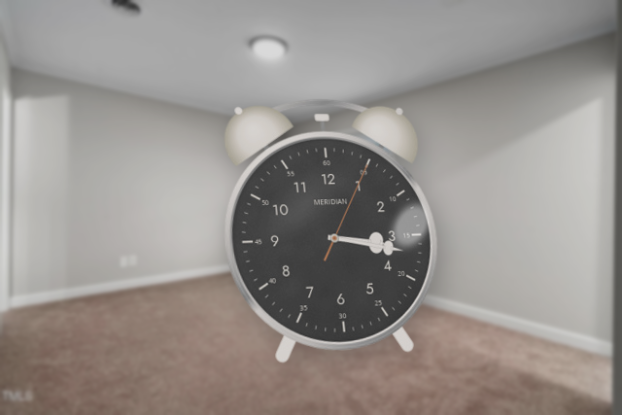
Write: 3:17:05
